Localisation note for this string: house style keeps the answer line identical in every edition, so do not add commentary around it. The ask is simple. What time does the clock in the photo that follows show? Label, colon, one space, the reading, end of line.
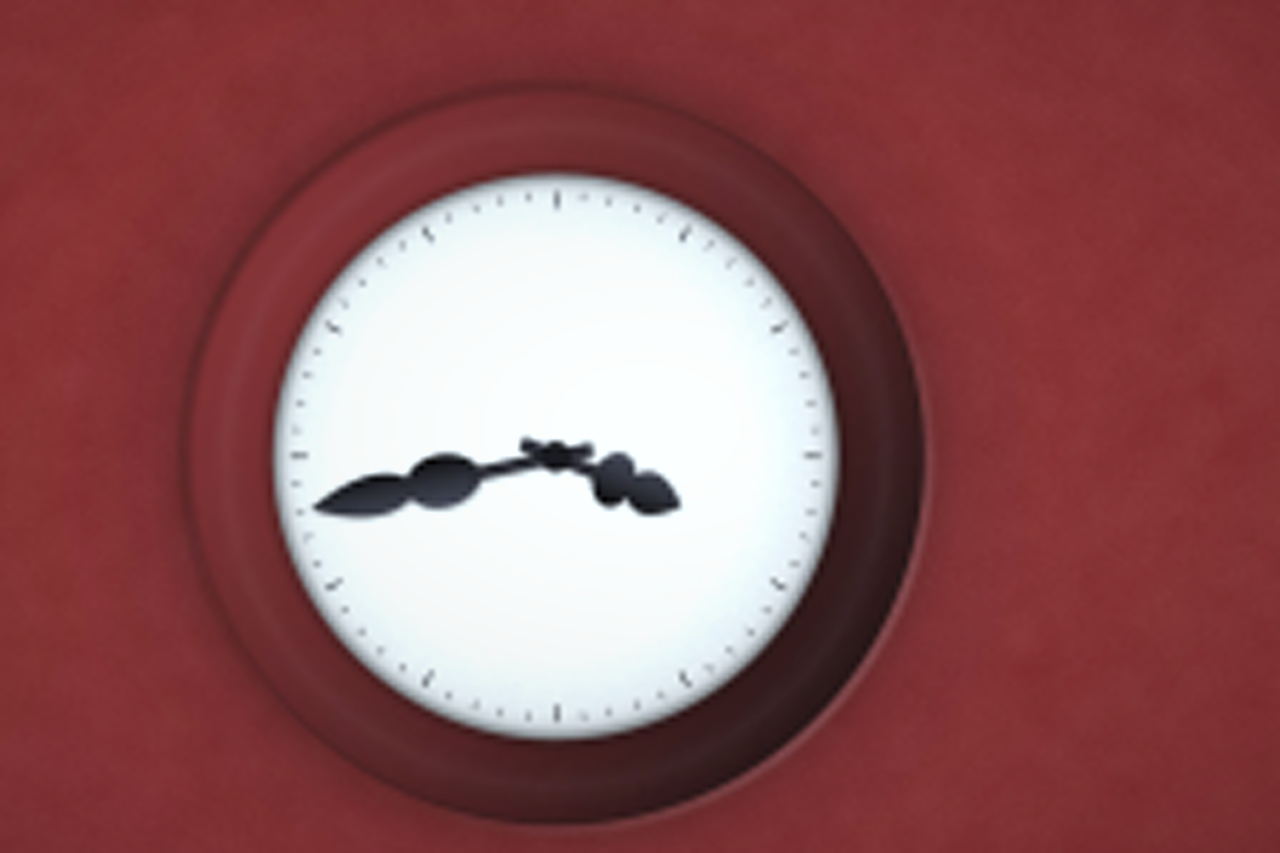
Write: 3:43
